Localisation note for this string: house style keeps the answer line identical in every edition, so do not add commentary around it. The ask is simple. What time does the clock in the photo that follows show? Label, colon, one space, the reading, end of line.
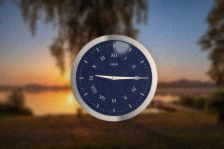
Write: 9:15
